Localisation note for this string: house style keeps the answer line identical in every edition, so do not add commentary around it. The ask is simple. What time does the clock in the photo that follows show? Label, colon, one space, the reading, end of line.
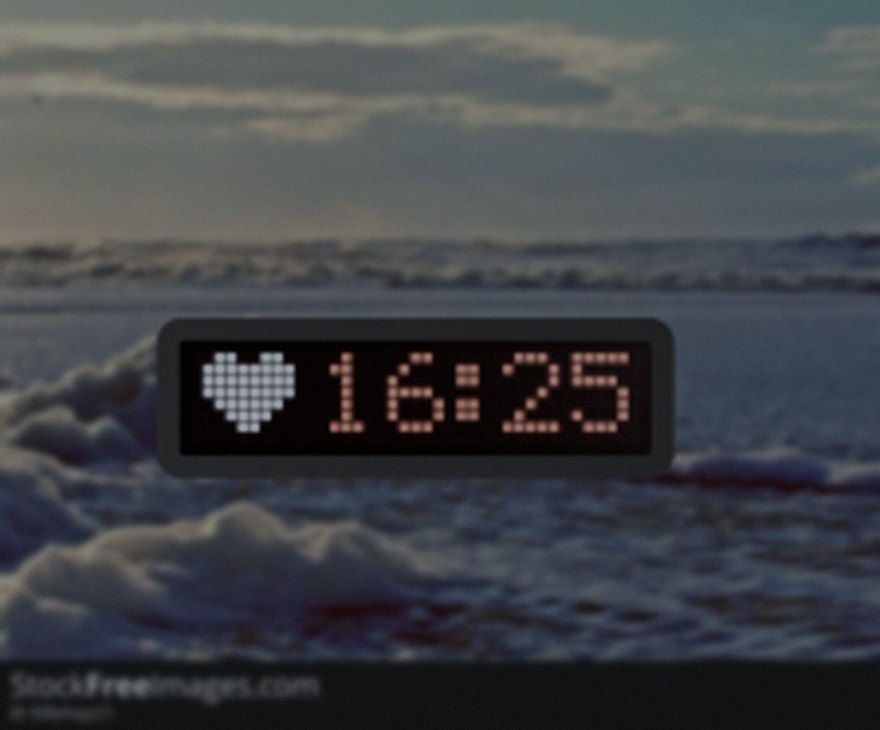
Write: 16:25
